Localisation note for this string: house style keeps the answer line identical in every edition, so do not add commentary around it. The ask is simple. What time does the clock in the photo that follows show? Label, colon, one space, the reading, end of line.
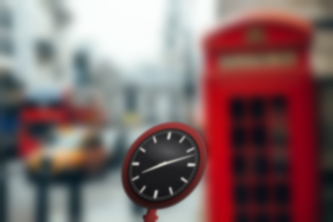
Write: 8:12
